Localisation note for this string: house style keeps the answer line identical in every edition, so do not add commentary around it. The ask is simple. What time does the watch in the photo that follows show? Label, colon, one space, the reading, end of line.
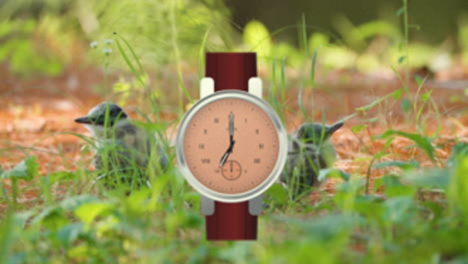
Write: 7:00
